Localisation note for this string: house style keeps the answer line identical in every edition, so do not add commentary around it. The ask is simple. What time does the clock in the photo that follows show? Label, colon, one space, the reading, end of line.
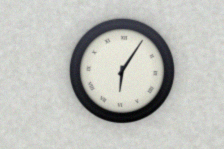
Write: 6:05
